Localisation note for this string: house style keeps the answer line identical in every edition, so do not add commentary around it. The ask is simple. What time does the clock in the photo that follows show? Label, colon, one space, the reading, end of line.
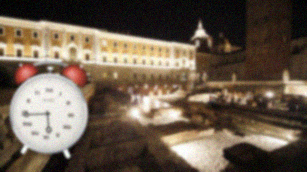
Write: 5:44
